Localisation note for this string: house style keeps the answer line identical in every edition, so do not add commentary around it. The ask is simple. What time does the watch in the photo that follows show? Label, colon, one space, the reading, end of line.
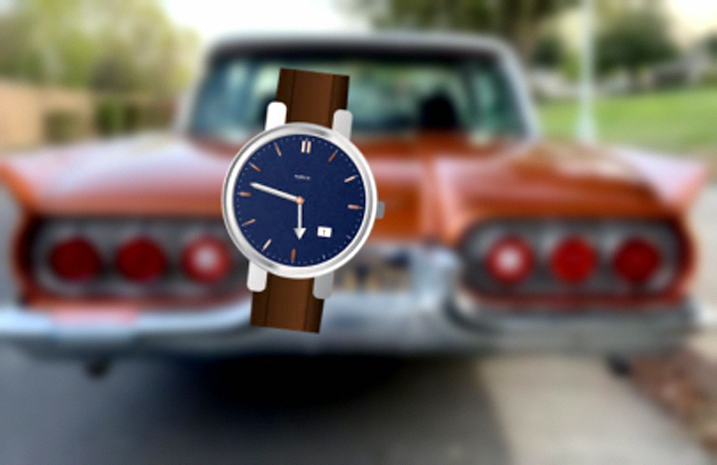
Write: 5:47
